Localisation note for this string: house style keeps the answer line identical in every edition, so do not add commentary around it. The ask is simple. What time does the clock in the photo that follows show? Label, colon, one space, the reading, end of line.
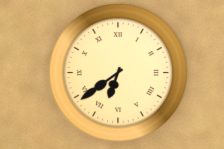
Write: 6:39
